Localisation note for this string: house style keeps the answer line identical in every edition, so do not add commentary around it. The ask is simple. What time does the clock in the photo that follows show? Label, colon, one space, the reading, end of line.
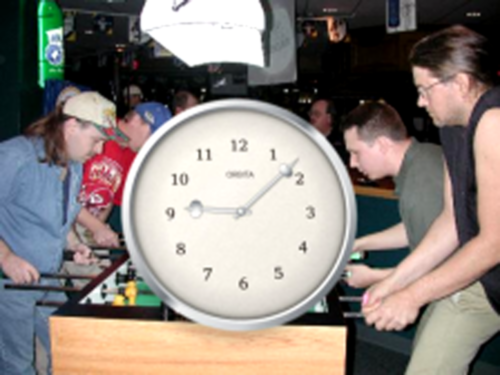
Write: 9:08
